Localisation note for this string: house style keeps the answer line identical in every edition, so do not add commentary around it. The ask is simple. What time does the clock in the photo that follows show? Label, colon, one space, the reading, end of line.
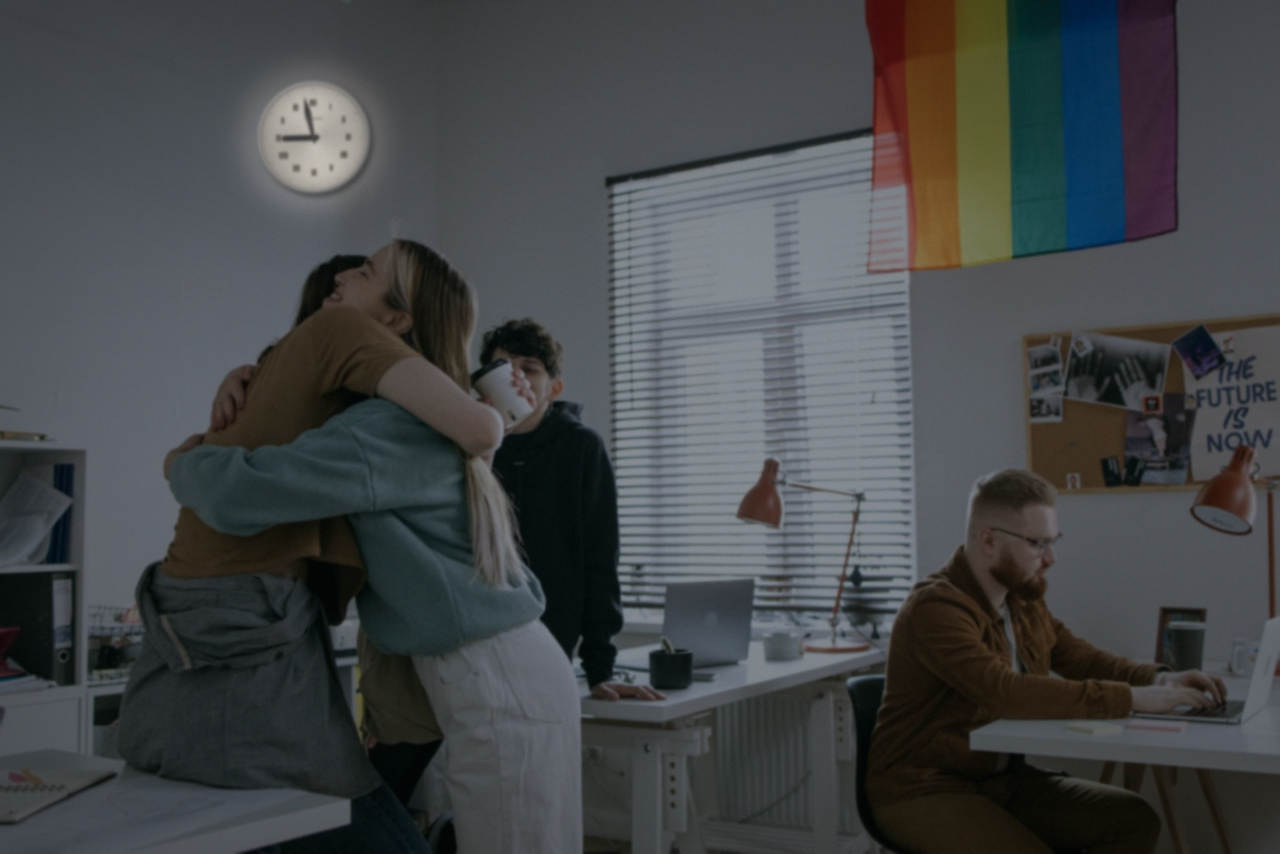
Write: 8:58
